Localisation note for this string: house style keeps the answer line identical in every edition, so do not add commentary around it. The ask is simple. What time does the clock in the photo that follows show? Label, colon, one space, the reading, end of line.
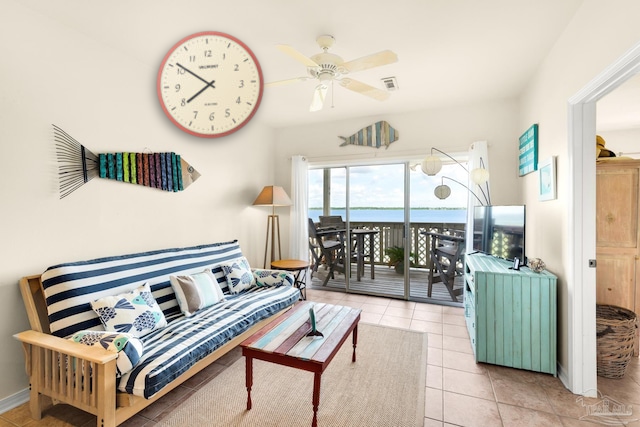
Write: 7:51
